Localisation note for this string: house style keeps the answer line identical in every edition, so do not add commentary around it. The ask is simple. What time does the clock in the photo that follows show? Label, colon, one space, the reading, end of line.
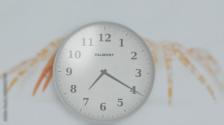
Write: 7:20
